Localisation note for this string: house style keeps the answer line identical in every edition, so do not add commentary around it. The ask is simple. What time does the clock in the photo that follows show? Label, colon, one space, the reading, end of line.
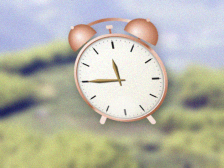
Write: 11:45
